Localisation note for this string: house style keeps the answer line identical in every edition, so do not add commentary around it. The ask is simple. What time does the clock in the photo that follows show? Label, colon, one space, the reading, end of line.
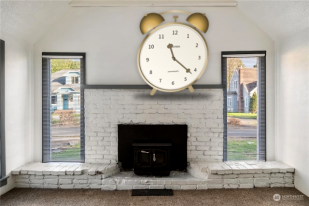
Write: 11:22
